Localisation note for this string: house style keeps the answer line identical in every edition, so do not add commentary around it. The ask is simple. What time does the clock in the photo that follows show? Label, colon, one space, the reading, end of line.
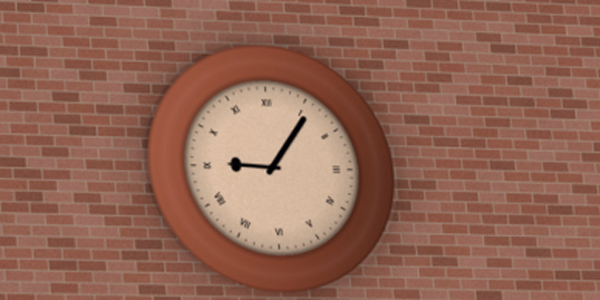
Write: 9:06
